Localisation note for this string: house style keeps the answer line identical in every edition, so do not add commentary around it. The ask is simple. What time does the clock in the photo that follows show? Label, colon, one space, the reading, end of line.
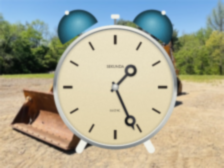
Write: 1:26
